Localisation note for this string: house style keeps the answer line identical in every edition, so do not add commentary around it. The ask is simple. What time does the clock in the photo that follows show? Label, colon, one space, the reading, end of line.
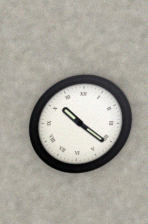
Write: 10:21
